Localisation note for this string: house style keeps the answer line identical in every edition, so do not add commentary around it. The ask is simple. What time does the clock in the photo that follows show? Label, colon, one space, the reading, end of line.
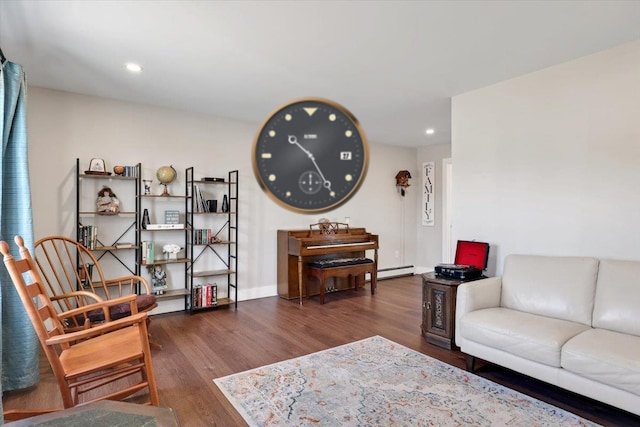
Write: 10:25
